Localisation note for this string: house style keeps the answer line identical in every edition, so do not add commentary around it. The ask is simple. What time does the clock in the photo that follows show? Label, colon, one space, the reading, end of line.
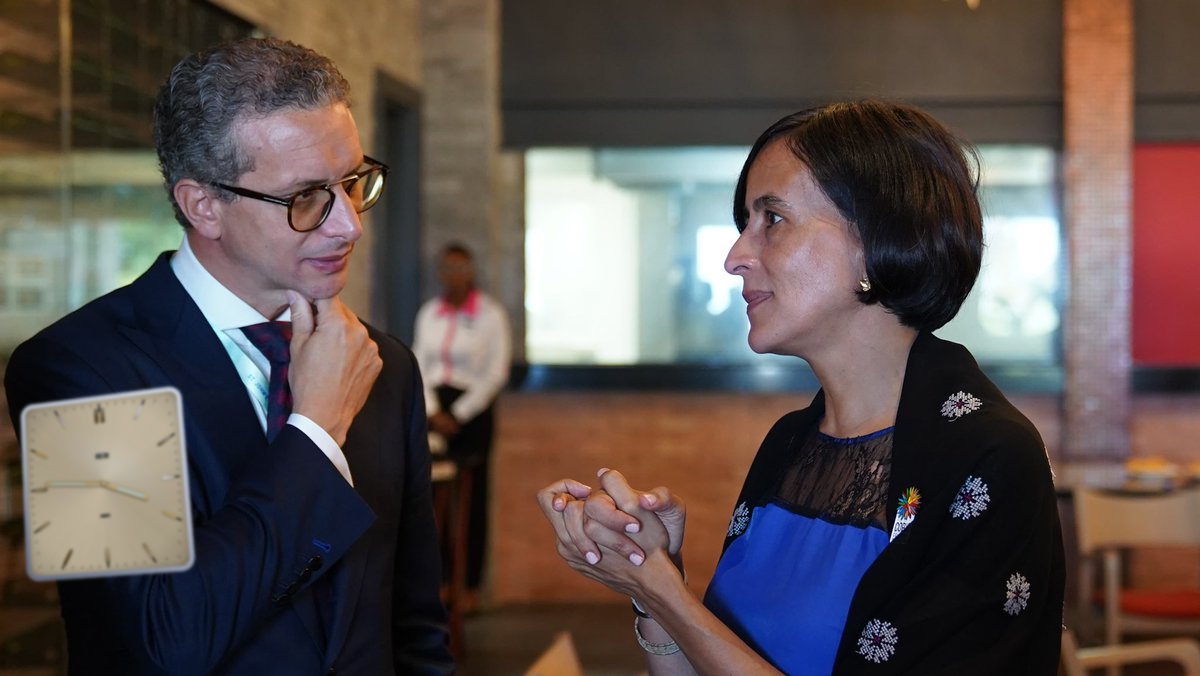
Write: 3:46
